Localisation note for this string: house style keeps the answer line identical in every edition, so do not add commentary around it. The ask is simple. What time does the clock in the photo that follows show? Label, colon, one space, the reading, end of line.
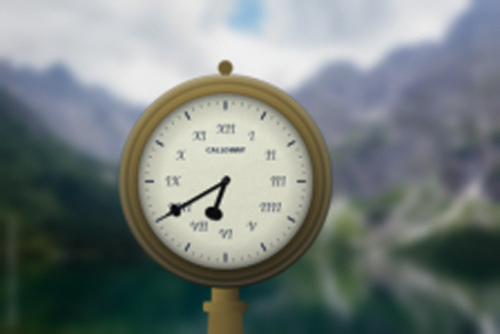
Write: 6:40
